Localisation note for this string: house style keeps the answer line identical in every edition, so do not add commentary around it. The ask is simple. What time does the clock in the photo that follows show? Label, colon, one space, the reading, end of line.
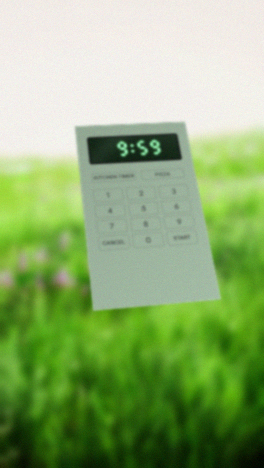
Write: 9:59
